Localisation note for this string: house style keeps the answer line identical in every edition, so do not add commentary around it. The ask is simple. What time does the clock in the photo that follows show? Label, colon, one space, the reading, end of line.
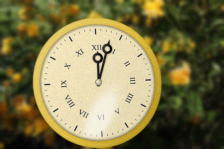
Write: 12:03
